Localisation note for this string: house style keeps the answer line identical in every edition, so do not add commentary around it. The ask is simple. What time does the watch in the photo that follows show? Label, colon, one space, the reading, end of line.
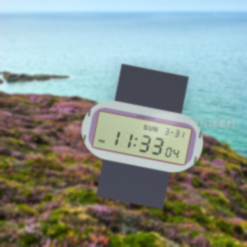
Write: 11:33:04
